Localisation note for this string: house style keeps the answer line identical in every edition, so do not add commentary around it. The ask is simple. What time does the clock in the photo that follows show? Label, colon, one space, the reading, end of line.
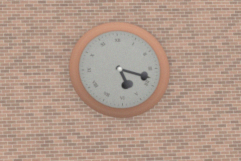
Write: 5:18
